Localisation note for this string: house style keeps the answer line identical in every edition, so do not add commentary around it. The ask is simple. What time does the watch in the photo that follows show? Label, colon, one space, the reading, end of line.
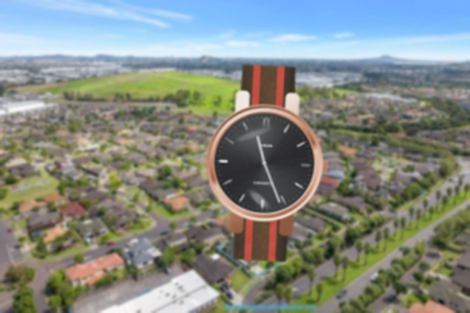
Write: 11:26
